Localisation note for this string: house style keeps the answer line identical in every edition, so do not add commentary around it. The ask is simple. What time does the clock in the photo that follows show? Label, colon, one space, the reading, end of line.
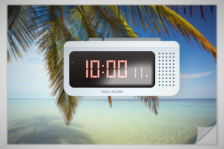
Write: 10:00:11
